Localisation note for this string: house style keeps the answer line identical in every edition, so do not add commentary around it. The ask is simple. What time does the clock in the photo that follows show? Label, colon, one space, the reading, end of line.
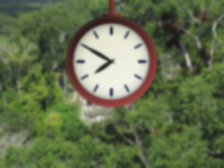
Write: 7:50
